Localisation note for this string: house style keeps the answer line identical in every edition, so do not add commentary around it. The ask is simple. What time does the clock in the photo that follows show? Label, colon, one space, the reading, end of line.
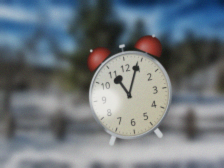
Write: 11:04
